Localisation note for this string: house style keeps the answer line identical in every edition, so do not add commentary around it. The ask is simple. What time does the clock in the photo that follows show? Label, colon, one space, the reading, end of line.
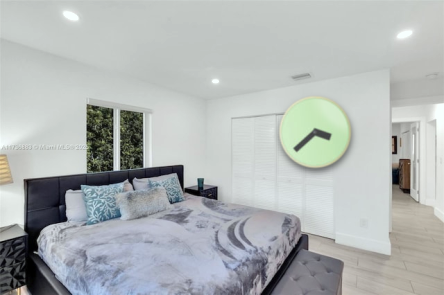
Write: 3:38
